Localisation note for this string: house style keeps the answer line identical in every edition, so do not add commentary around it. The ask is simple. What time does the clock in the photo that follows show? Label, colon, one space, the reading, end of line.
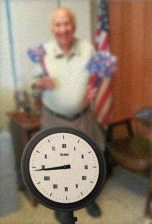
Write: 8:44
